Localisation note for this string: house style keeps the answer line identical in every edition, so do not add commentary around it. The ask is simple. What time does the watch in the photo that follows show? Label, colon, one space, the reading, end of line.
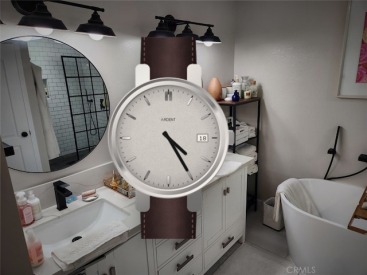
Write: 4:25
